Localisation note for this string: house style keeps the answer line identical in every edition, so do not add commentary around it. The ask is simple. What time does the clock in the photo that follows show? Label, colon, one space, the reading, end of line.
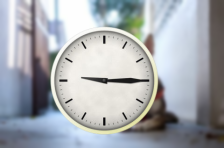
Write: 9:15
